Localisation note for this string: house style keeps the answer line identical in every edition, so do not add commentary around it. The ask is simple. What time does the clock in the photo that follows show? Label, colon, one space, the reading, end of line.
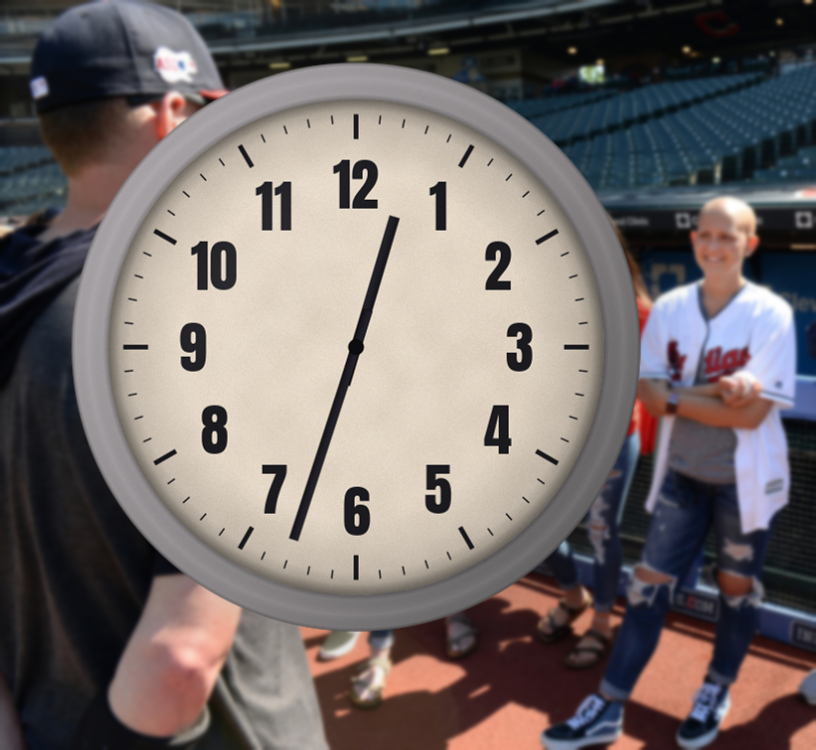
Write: 12:33
